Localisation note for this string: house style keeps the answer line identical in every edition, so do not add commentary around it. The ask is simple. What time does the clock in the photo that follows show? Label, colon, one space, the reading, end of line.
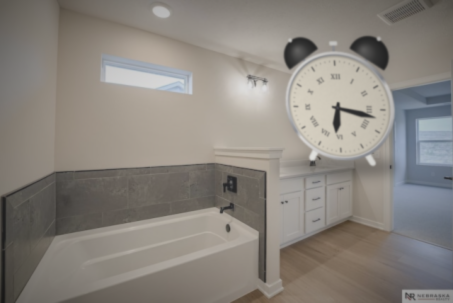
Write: 6:17
